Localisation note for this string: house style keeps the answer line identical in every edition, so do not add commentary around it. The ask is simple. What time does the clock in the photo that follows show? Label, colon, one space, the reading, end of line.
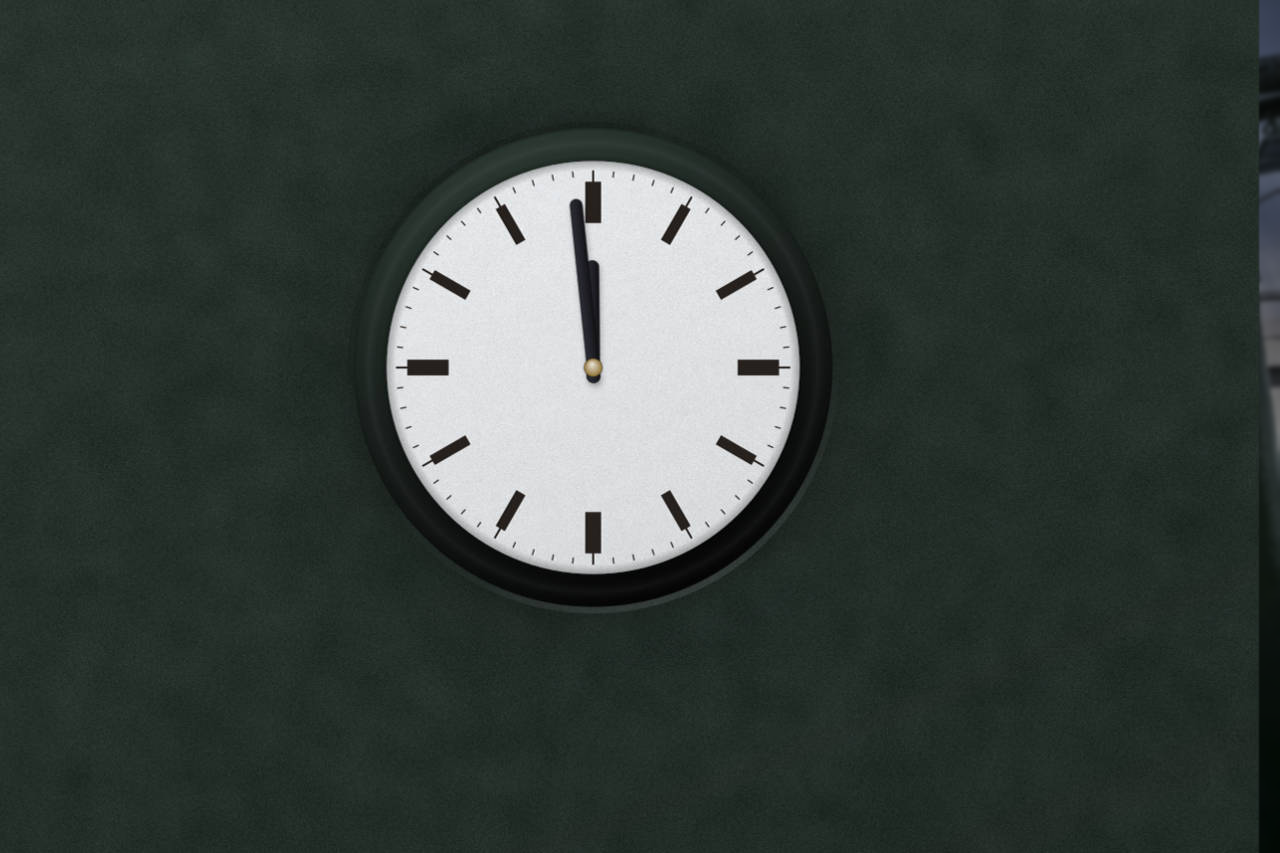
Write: 11:59
